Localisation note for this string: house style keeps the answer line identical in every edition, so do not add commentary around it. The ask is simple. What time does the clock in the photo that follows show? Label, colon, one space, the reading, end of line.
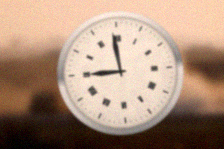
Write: 8:59
